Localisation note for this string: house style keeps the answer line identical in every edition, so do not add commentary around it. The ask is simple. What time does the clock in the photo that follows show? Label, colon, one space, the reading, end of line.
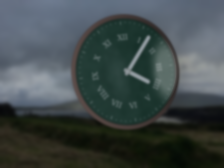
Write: 4:07
